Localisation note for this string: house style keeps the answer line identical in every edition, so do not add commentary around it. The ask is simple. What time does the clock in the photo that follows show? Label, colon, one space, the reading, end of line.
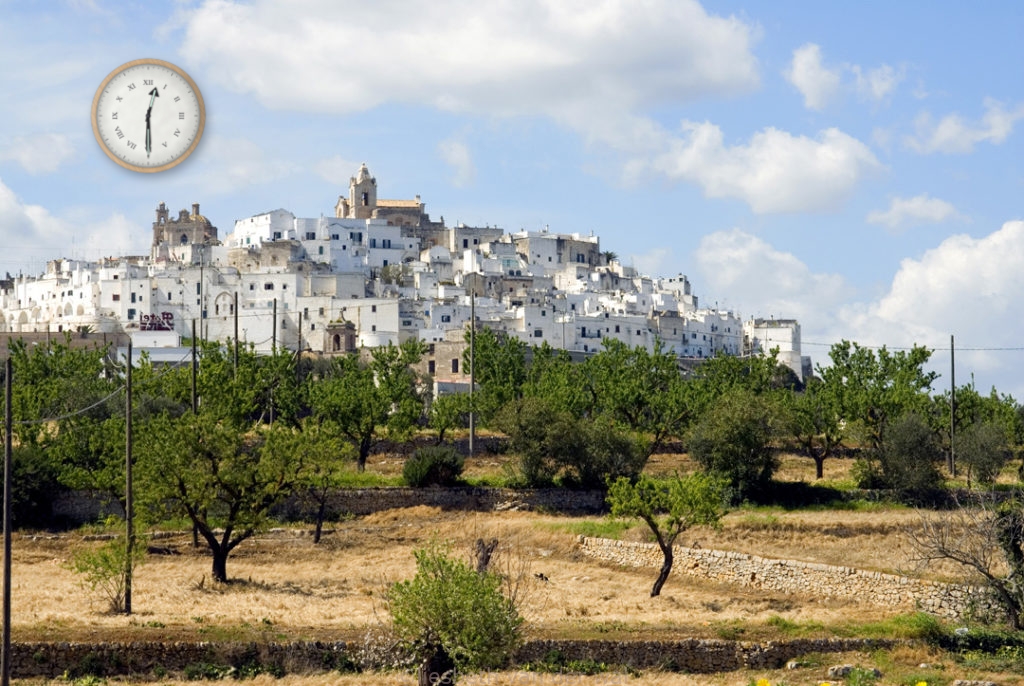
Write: 12:30
